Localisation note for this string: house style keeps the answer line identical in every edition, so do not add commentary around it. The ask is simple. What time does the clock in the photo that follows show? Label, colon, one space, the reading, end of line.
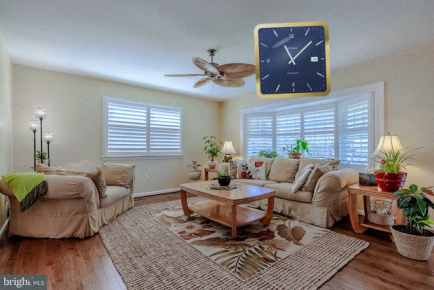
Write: 11:08
